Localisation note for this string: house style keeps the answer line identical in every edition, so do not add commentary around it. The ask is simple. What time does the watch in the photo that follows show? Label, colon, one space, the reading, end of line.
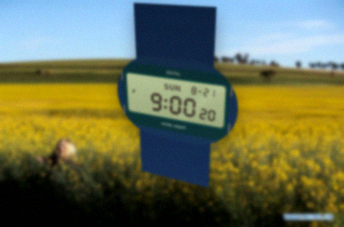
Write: 9:00
